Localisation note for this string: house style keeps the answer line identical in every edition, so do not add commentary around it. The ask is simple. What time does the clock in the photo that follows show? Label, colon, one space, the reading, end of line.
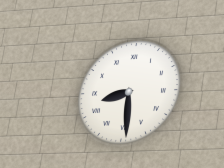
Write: 8:29
